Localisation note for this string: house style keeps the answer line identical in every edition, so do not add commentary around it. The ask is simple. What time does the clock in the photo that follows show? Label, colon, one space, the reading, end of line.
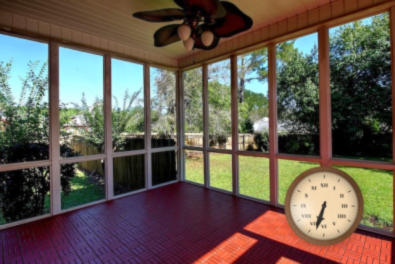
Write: 6:33
